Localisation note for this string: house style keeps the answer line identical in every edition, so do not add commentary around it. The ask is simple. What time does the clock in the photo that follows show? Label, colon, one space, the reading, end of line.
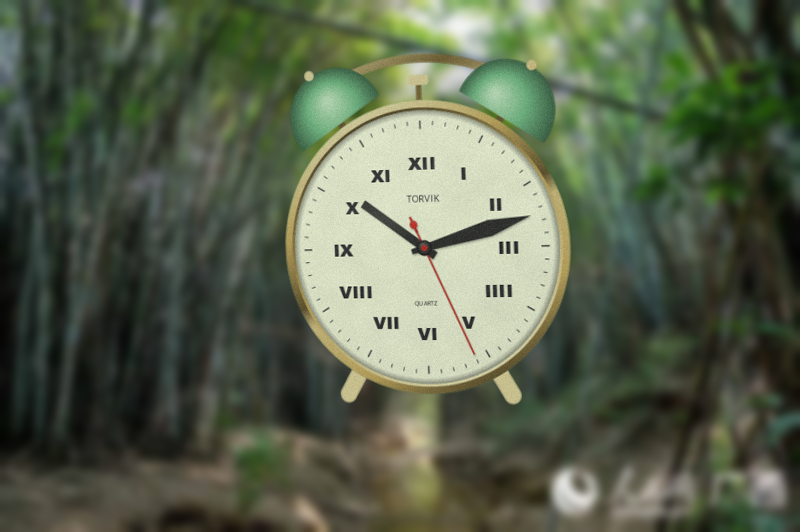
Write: 10:12:26
